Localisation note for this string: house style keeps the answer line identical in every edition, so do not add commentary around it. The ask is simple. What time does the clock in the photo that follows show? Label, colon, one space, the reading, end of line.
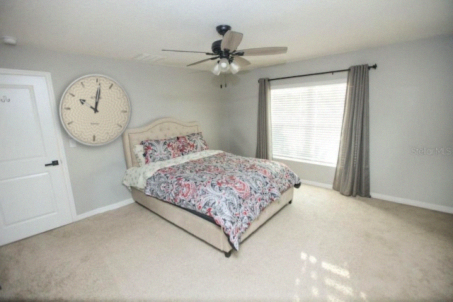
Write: 10:01
